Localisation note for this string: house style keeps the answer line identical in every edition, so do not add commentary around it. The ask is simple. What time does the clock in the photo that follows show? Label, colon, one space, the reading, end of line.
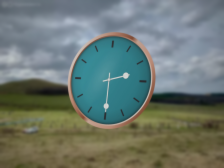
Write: 2:30
